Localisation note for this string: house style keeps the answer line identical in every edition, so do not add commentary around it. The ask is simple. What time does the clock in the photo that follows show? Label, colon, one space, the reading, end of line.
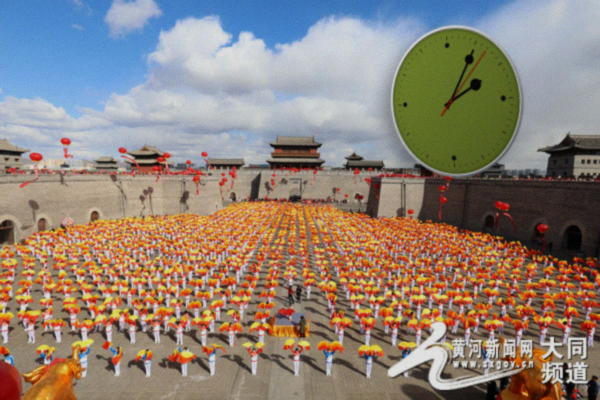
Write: 2:05:07
